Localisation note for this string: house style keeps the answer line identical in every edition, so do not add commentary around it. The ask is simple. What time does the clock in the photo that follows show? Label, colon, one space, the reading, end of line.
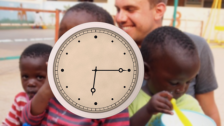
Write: 6:15
